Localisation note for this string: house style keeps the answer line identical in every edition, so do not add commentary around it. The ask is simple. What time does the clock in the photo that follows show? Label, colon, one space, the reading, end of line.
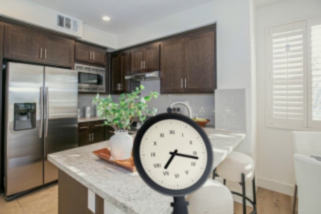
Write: 7:17
